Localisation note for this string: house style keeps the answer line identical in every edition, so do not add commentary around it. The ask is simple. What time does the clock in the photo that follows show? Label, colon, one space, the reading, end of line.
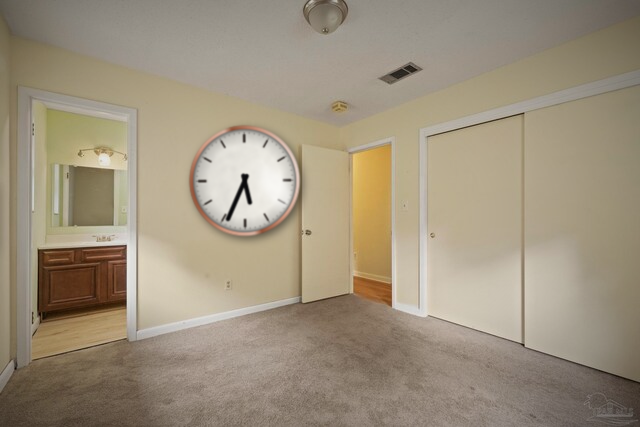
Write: 5:34
